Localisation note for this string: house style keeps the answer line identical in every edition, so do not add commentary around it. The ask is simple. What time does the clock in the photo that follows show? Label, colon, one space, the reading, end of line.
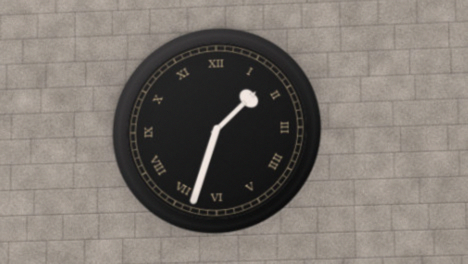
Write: 1:33
